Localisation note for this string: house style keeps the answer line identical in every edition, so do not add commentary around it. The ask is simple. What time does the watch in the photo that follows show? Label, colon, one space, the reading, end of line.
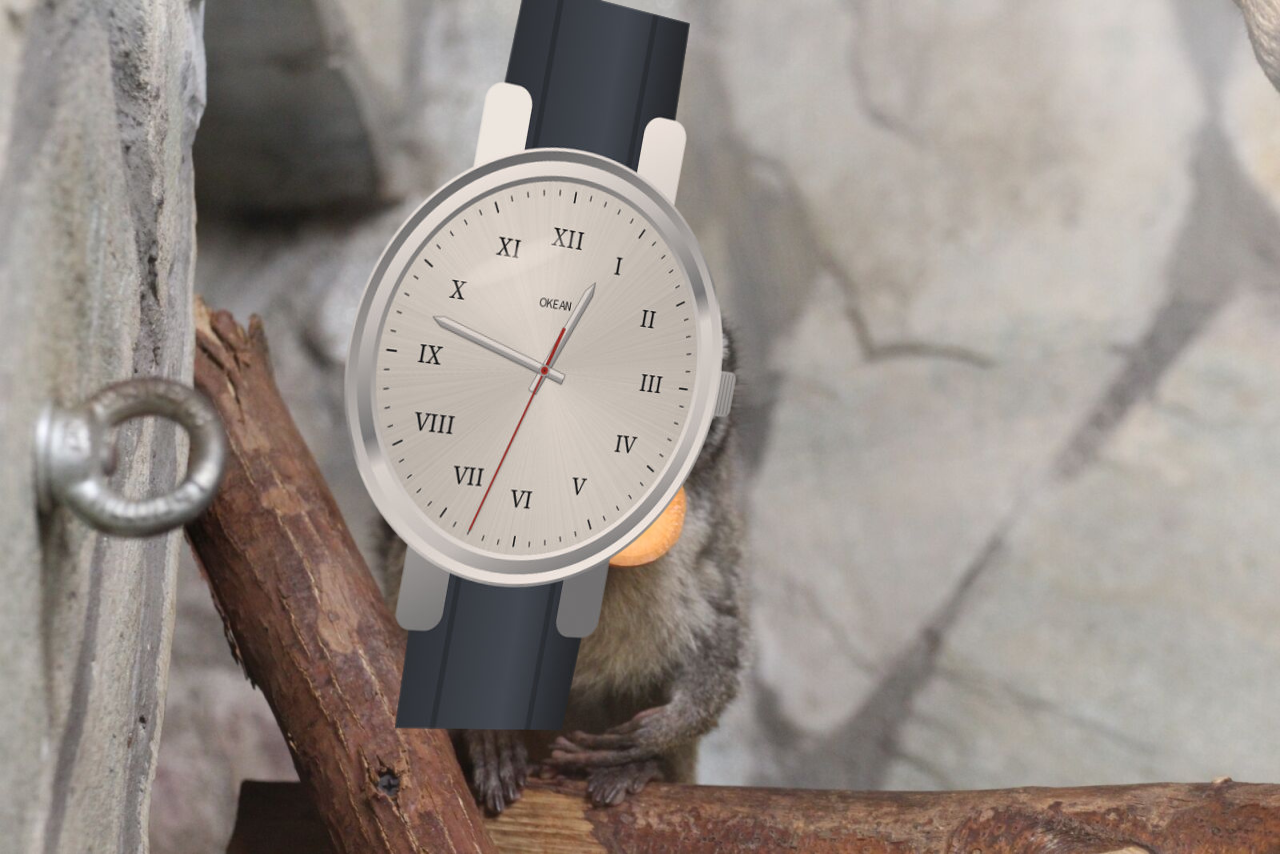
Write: 12:47:33
